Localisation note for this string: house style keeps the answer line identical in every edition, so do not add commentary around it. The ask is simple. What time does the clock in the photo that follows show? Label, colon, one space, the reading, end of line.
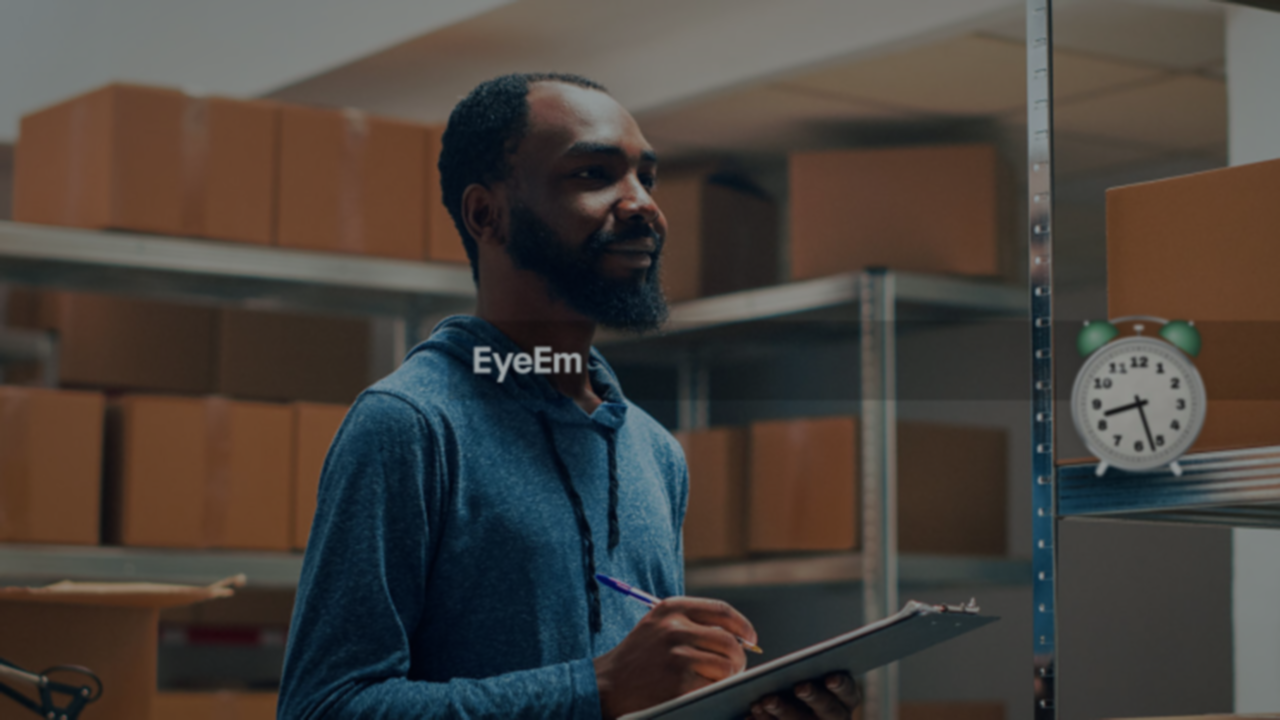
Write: 8:27
